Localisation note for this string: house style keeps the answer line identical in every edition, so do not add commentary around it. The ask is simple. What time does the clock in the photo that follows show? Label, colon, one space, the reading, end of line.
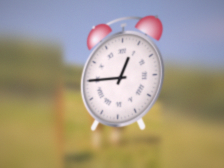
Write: 12:45
